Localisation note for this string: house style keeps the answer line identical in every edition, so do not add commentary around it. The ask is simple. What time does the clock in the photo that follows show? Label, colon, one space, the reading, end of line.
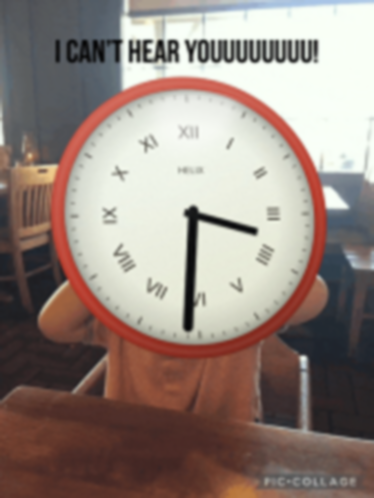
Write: 3:31
